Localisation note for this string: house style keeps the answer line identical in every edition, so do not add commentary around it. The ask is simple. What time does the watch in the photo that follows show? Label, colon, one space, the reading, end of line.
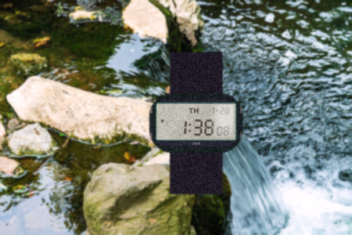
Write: 1:38:08
